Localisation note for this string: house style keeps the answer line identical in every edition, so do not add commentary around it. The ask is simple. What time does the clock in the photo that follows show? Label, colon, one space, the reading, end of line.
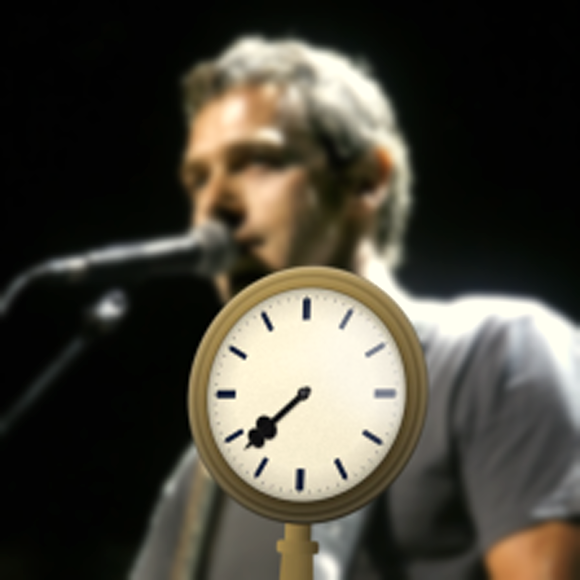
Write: 7:38
